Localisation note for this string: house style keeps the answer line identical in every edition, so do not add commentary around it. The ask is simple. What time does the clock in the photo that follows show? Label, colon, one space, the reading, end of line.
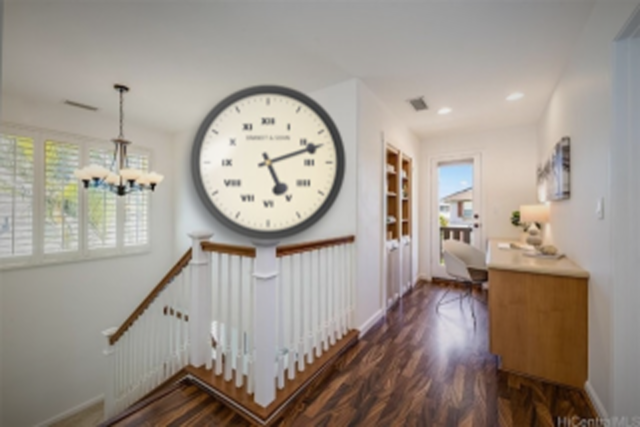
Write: 5:12
